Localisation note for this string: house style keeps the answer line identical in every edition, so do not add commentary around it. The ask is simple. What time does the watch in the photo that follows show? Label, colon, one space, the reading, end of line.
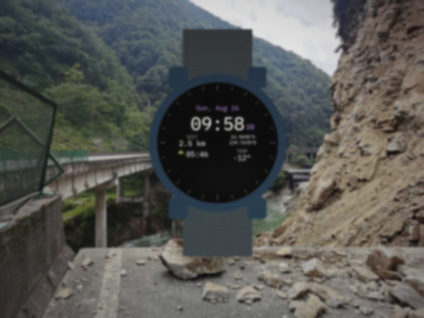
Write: 9:58
